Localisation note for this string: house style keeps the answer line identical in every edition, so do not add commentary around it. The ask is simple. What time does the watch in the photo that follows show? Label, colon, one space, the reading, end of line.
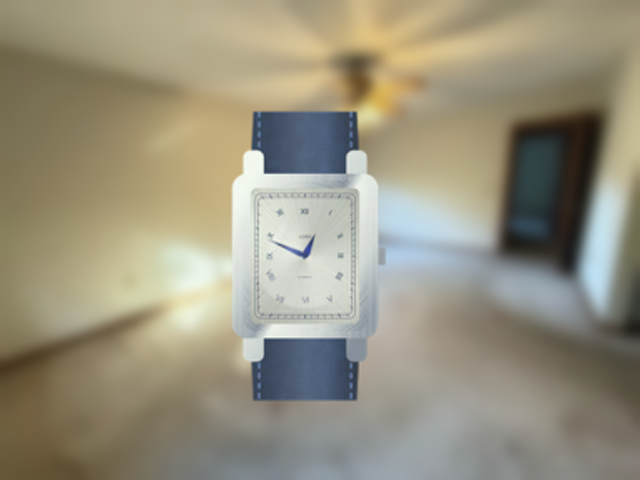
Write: 12:49
